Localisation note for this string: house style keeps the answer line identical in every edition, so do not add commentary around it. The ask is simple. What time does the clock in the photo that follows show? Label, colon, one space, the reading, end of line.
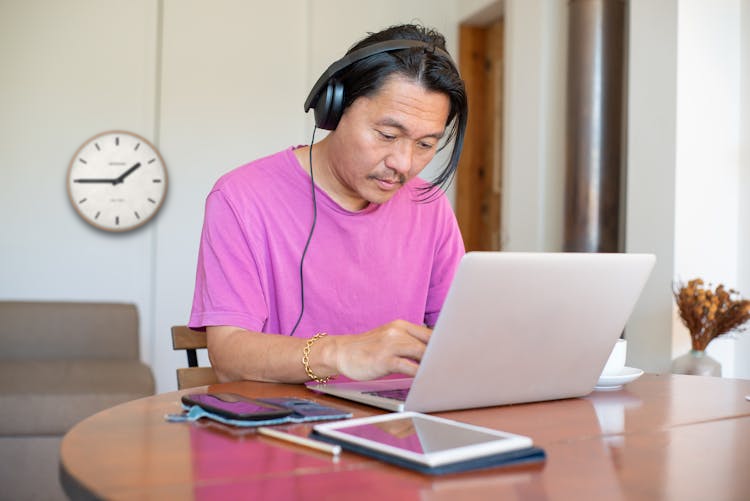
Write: 1:45
